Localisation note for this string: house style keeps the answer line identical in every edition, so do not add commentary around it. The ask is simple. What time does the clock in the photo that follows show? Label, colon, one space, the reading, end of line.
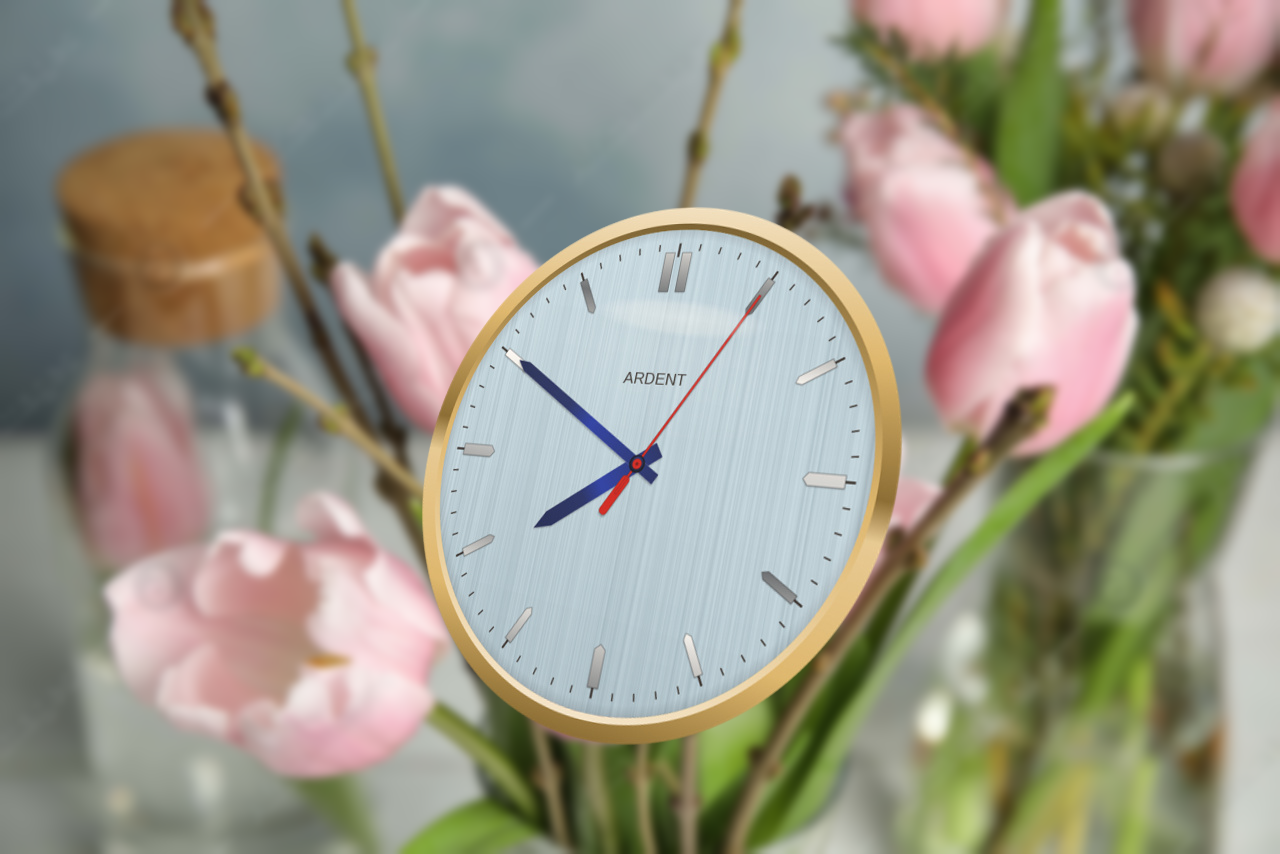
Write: 7:50:05
